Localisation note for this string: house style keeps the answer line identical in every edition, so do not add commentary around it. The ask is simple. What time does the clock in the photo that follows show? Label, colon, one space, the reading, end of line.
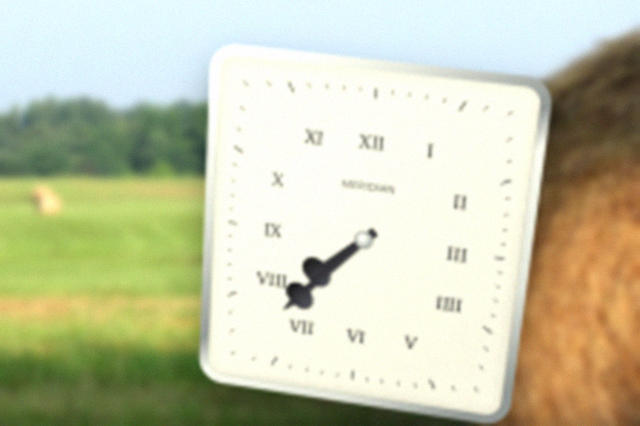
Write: 7:37
